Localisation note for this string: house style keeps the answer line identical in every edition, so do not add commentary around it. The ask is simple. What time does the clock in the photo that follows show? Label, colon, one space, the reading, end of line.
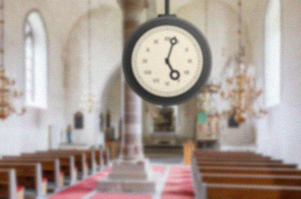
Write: 5:03
